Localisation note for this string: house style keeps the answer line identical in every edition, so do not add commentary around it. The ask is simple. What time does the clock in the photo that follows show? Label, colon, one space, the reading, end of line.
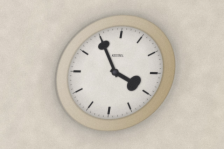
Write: 3:55
